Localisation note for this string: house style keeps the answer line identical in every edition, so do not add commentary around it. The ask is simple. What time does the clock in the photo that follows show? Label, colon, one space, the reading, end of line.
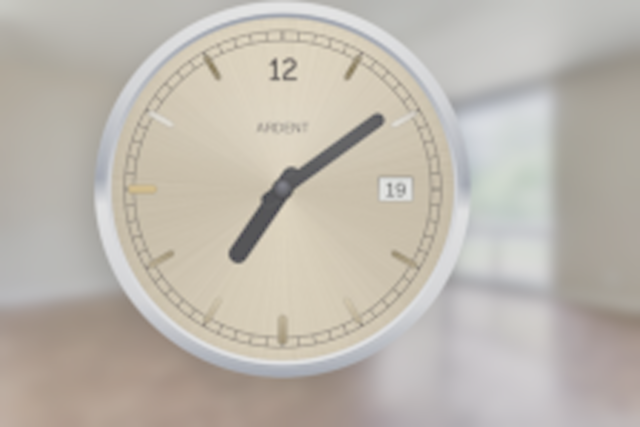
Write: 7:09
